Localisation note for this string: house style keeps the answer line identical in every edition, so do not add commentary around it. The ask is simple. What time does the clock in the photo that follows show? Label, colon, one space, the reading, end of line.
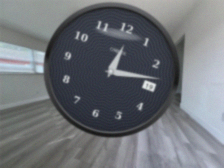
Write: 12:13
